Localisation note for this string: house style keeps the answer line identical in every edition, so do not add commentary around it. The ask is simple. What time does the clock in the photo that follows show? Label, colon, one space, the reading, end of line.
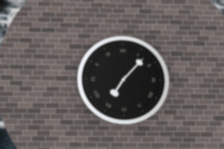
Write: 7:07
